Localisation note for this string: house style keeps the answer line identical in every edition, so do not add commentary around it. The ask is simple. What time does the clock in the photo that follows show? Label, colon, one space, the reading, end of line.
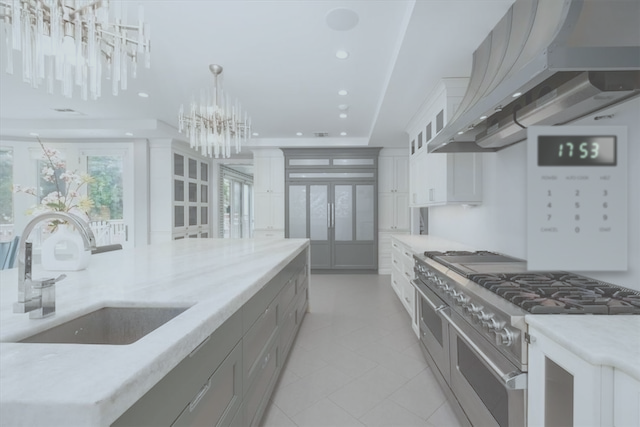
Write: 17:53
